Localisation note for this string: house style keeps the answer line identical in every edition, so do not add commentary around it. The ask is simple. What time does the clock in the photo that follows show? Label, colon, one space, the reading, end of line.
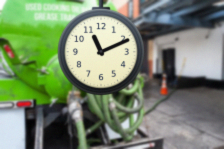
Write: 11:11
